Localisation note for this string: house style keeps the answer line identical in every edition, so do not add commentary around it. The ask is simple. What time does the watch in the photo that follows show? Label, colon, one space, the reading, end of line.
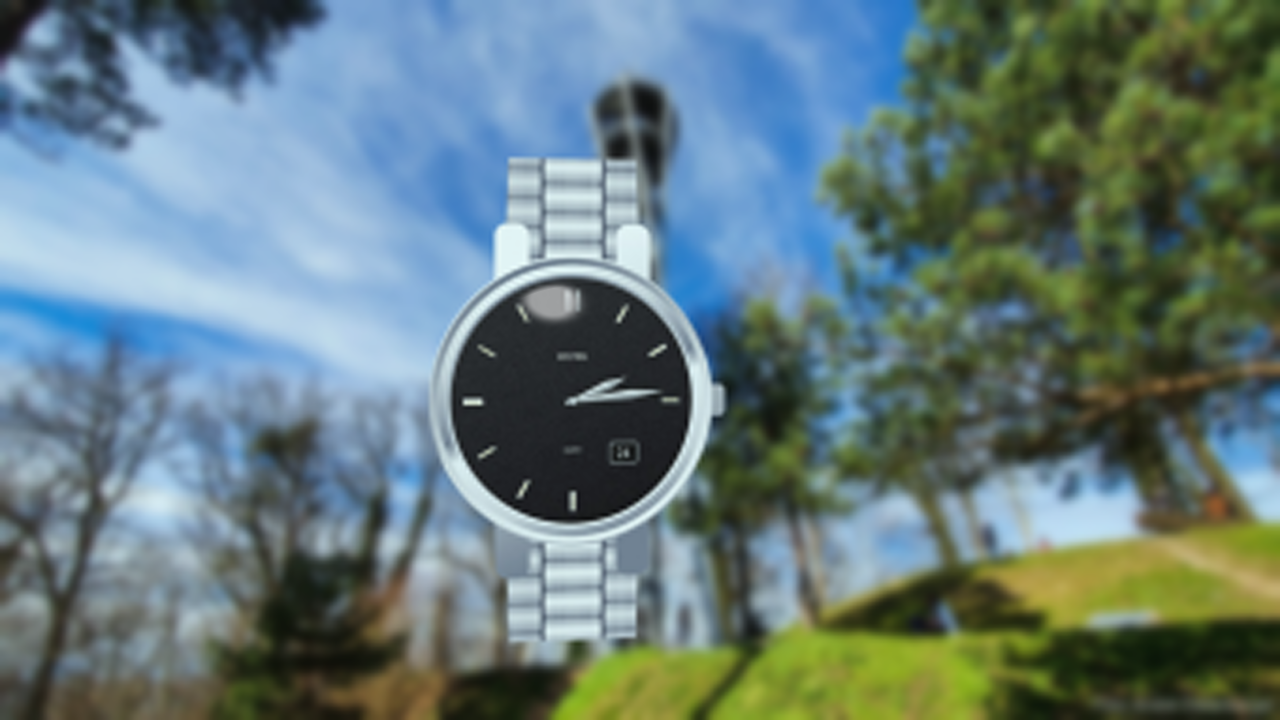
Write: 2:14
